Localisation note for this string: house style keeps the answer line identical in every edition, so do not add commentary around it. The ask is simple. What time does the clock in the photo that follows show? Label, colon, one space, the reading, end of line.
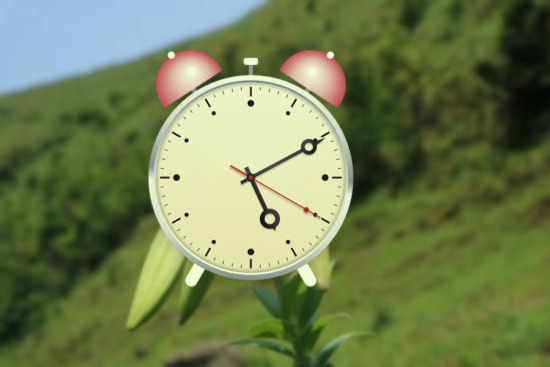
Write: 5:10:20
